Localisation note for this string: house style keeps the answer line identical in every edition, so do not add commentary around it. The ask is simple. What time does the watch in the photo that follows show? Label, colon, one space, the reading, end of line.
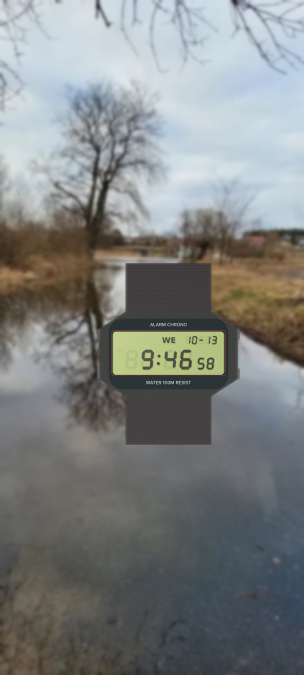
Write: 9:46:58
